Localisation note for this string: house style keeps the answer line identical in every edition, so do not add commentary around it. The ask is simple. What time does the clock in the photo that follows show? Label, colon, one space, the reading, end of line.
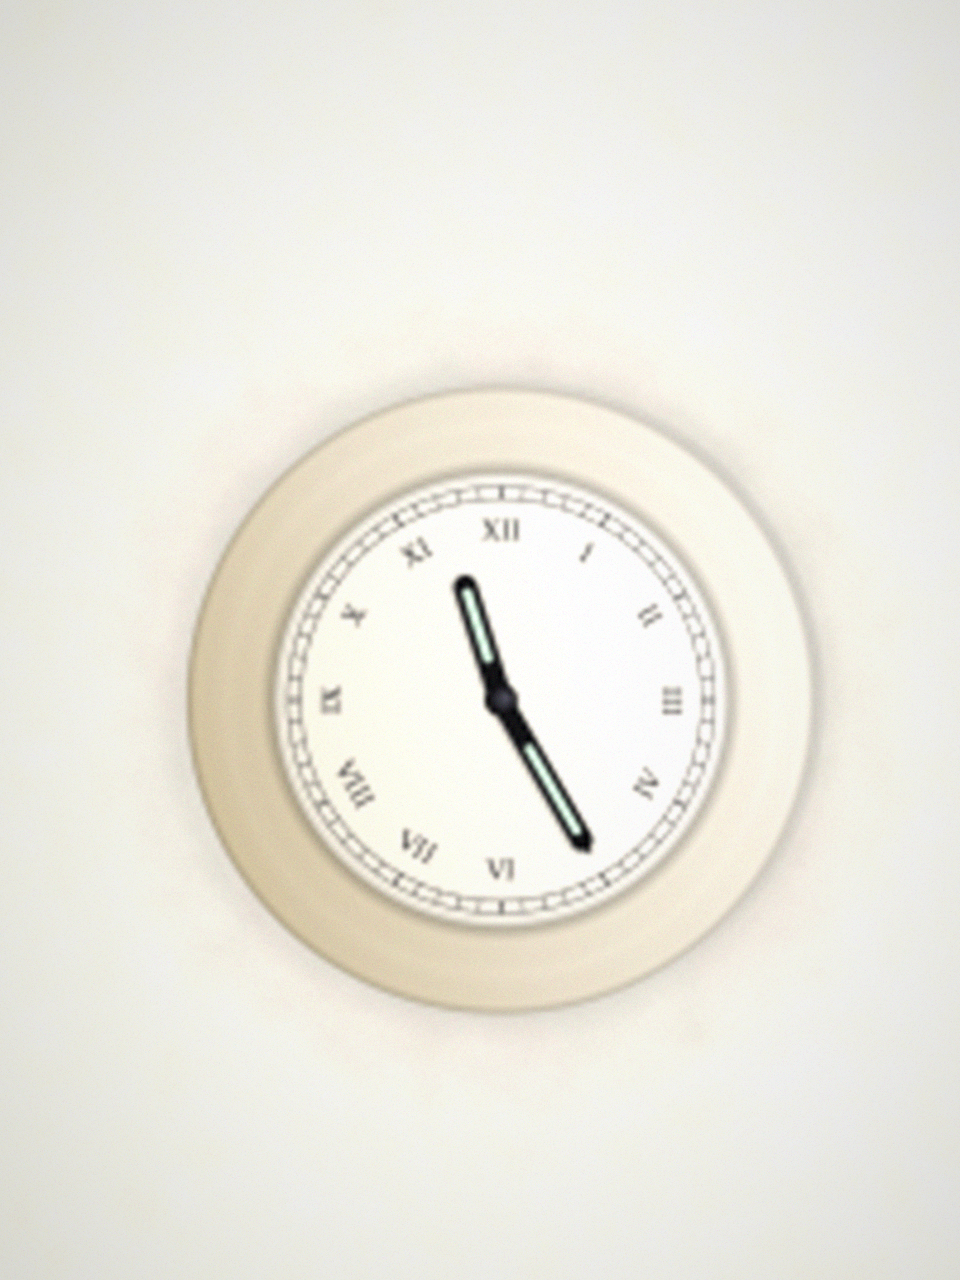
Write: 11:25
